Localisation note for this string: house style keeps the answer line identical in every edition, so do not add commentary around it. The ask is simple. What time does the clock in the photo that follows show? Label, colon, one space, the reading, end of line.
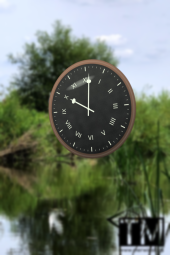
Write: 10:01
